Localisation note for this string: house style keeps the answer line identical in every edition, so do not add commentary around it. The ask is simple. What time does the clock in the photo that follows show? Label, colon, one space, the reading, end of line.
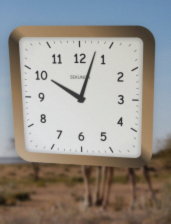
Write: 10:03
